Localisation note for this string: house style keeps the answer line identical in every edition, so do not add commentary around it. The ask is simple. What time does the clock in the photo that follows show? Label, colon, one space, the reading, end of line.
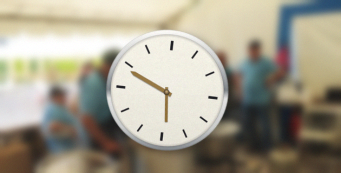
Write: 5:49
